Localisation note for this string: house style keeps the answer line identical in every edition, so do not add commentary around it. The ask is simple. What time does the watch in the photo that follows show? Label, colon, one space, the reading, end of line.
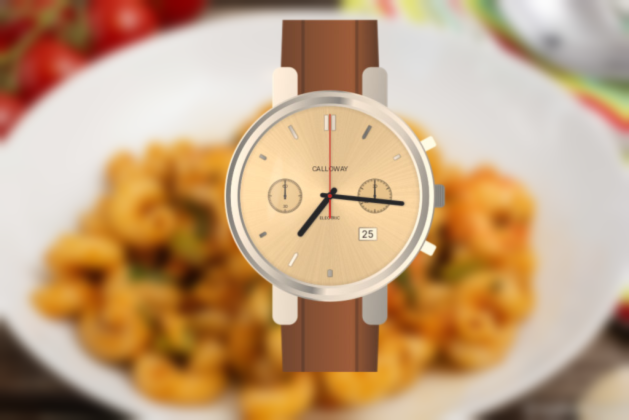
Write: 7:16
